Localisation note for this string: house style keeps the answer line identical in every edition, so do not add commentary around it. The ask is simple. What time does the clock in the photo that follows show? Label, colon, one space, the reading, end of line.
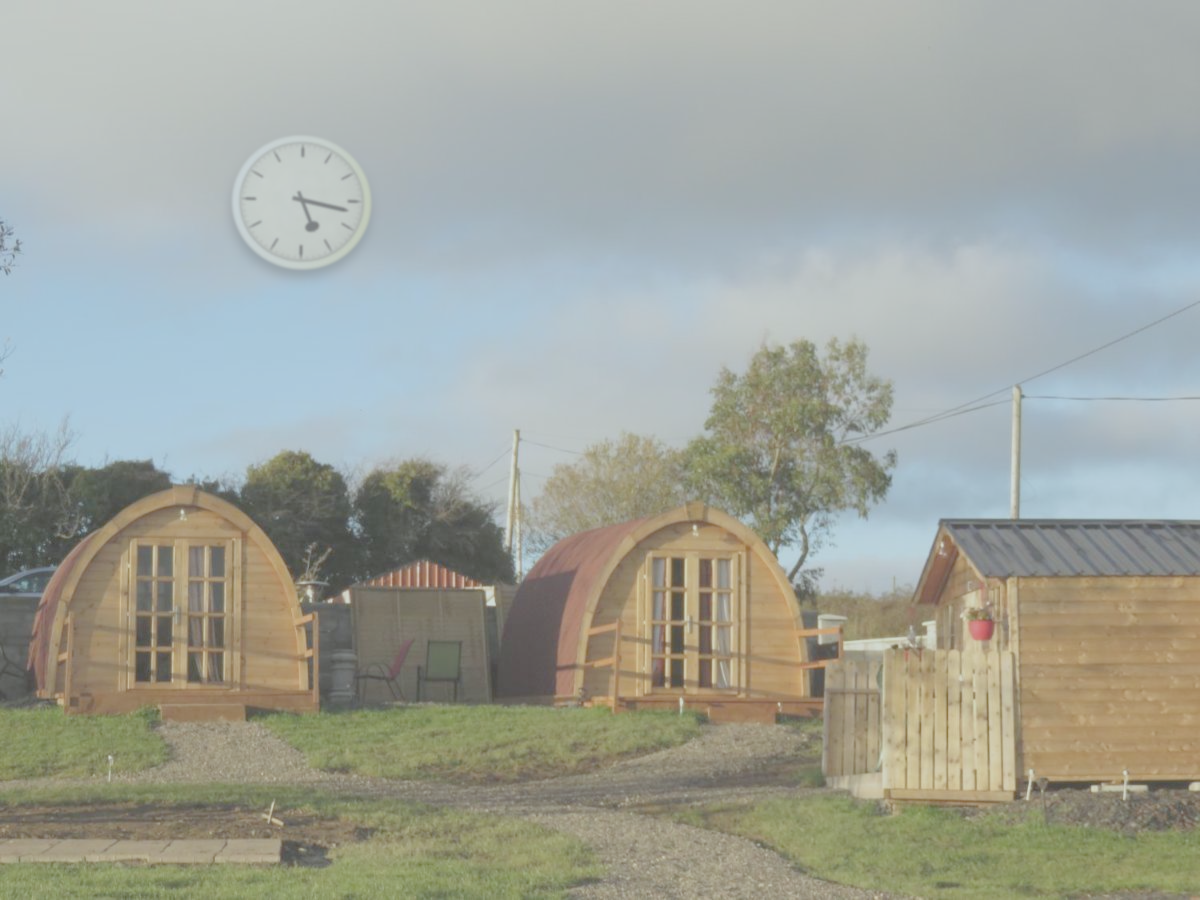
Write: 5:17
